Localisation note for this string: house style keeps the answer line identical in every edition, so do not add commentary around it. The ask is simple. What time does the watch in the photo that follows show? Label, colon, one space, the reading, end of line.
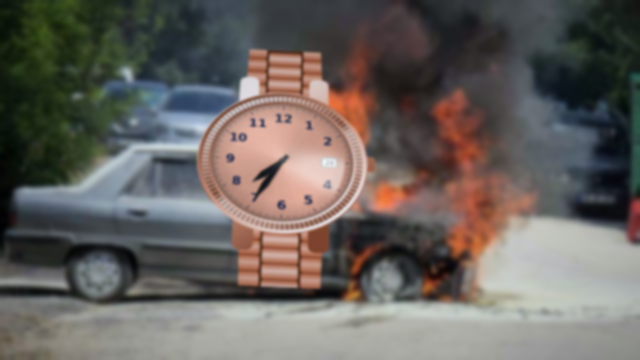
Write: 7:35
